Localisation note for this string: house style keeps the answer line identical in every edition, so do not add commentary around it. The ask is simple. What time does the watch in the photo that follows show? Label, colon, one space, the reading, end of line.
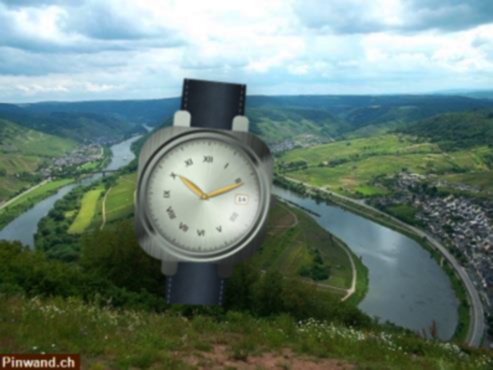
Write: 10:11
